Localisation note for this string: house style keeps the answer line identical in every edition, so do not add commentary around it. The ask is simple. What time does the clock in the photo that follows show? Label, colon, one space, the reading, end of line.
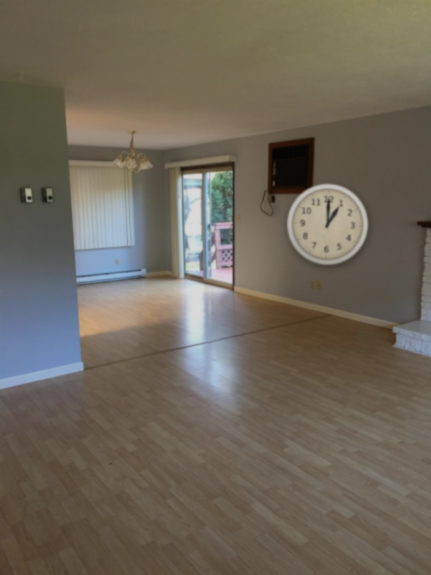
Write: 1:00
